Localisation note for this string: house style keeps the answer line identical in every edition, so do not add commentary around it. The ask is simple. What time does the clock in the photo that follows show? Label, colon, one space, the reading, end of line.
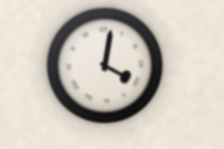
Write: 4:02
